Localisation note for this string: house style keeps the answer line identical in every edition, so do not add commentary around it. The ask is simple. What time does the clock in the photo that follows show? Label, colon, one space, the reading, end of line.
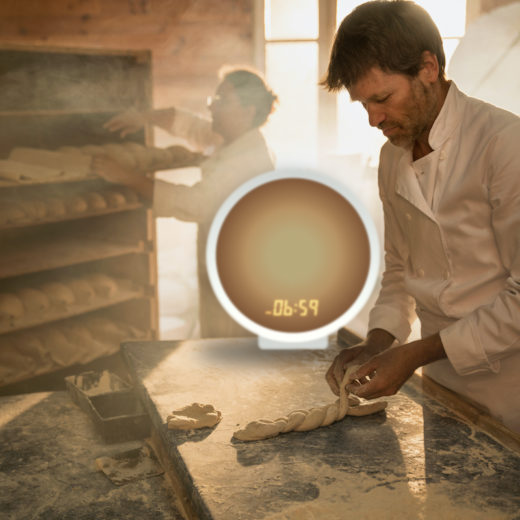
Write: 6:59
